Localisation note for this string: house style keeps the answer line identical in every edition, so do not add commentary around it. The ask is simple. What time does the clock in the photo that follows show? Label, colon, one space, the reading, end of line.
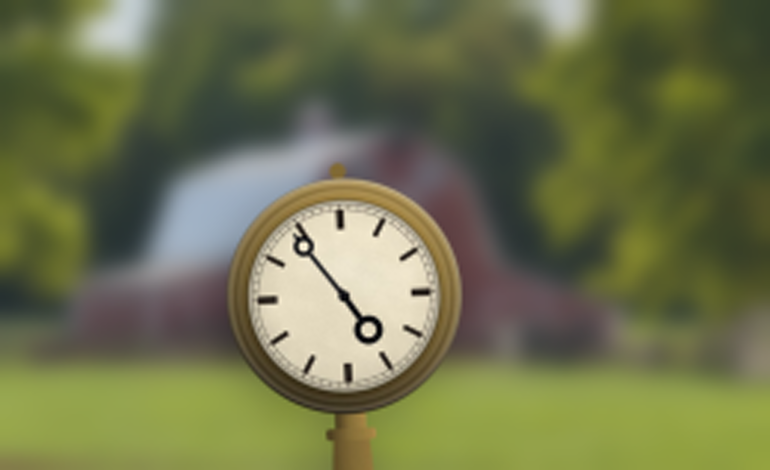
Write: 4:54
